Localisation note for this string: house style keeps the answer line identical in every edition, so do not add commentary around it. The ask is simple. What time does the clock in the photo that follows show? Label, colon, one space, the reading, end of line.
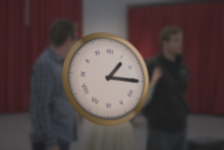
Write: 1:15
